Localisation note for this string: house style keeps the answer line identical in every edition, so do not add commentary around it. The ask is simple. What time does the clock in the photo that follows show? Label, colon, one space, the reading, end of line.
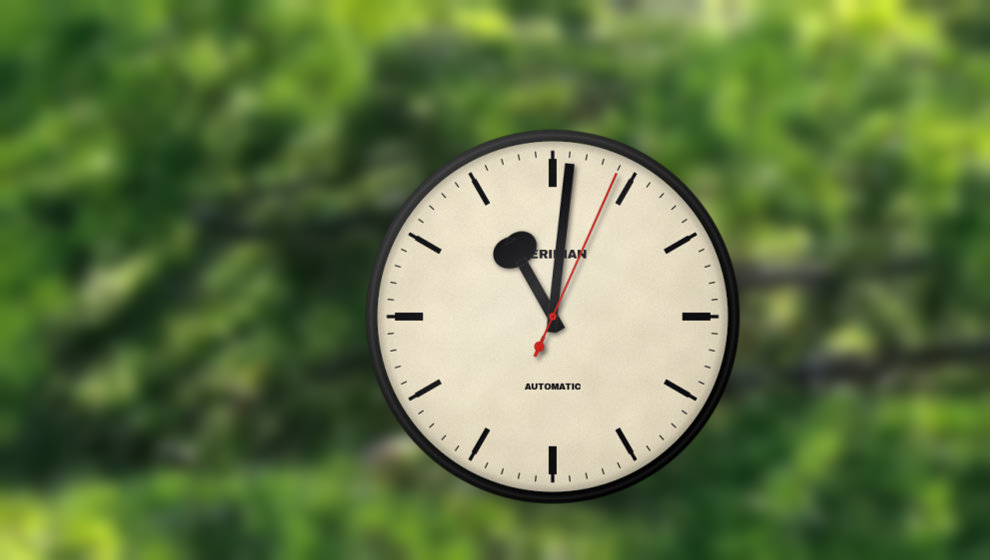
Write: 11:01:04
